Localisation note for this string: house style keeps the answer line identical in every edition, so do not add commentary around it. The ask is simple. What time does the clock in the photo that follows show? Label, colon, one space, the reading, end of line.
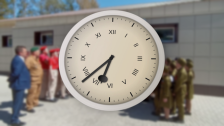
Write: 6:38
